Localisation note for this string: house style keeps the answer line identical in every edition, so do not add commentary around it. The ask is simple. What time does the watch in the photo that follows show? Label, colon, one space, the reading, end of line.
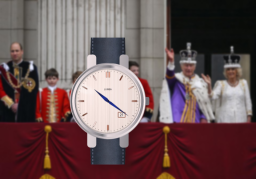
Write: 10:21
